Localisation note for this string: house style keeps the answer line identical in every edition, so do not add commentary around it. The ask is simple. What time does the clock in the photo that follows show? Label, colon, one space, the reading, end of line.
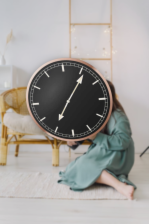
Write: 7:06
